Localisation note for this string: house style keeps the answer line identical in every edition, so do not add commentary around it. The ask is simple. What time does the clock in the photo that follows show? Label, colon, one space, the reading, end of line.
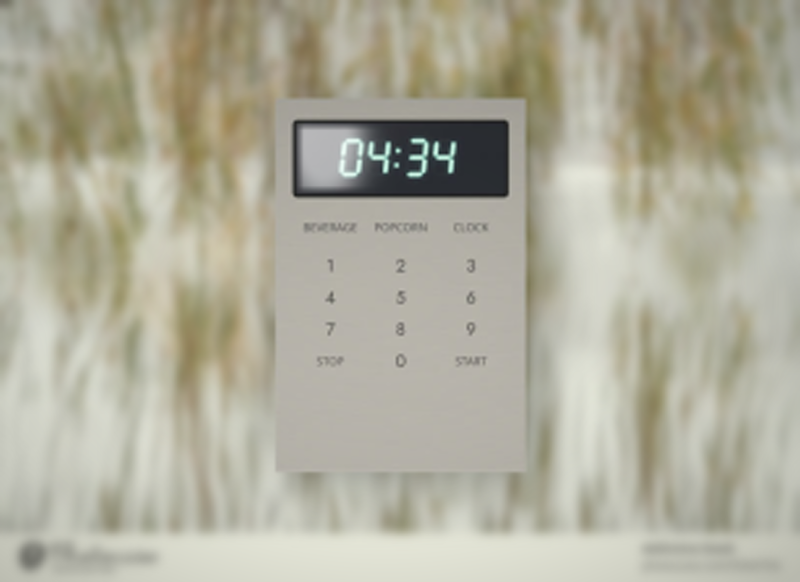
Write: 4:34
